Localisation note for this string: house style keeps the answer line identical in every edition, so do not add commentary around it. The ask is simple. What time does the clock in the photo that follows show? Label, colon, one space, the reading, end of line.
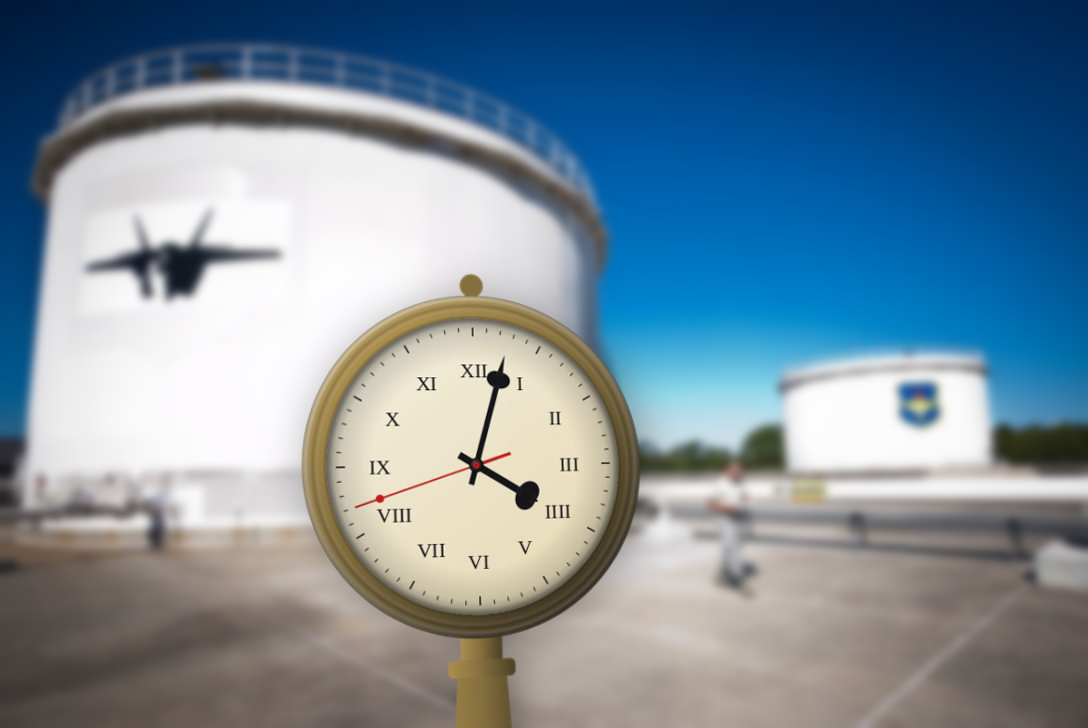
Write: 4:02:42
